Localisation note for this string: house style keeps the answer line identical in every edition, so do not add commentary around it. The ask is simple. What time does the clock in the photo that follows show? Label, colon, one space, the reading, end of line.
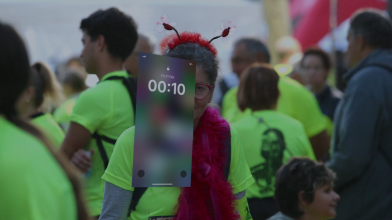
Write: 0:10
